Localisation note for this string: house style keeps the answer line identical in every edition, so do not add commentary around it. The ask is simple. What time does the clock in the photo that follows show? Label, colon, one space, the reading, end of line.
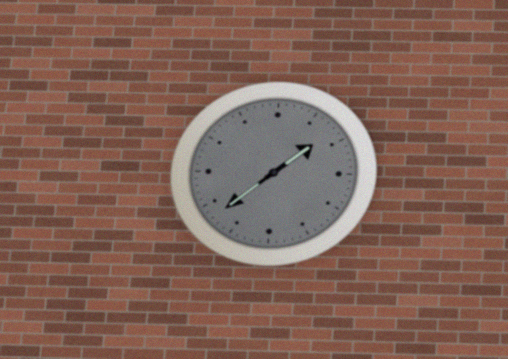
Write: 1:38
